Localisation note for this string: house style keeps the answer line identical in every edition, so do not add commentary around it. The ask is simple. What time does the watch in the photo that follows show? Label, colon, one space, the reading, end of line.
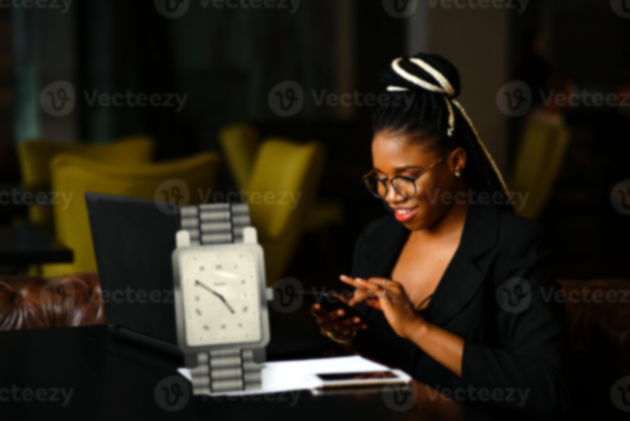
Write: 4:51
